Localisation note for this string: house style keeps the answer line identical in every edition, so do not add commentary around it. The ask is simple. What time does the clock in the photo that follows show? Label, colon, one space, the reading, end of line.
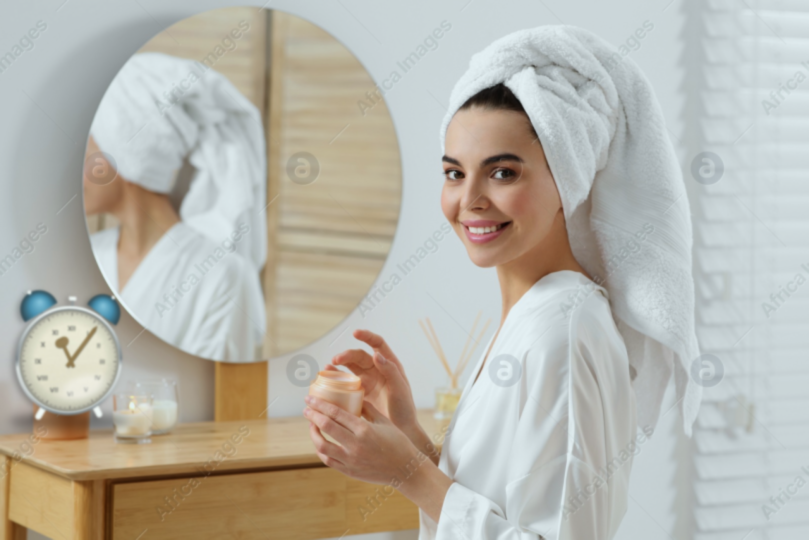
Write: 11:06
